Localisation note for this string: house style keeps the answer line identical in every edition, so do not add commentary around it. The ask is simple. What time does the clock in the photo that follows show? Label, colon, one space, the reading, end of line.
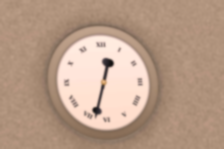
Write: 12:33
